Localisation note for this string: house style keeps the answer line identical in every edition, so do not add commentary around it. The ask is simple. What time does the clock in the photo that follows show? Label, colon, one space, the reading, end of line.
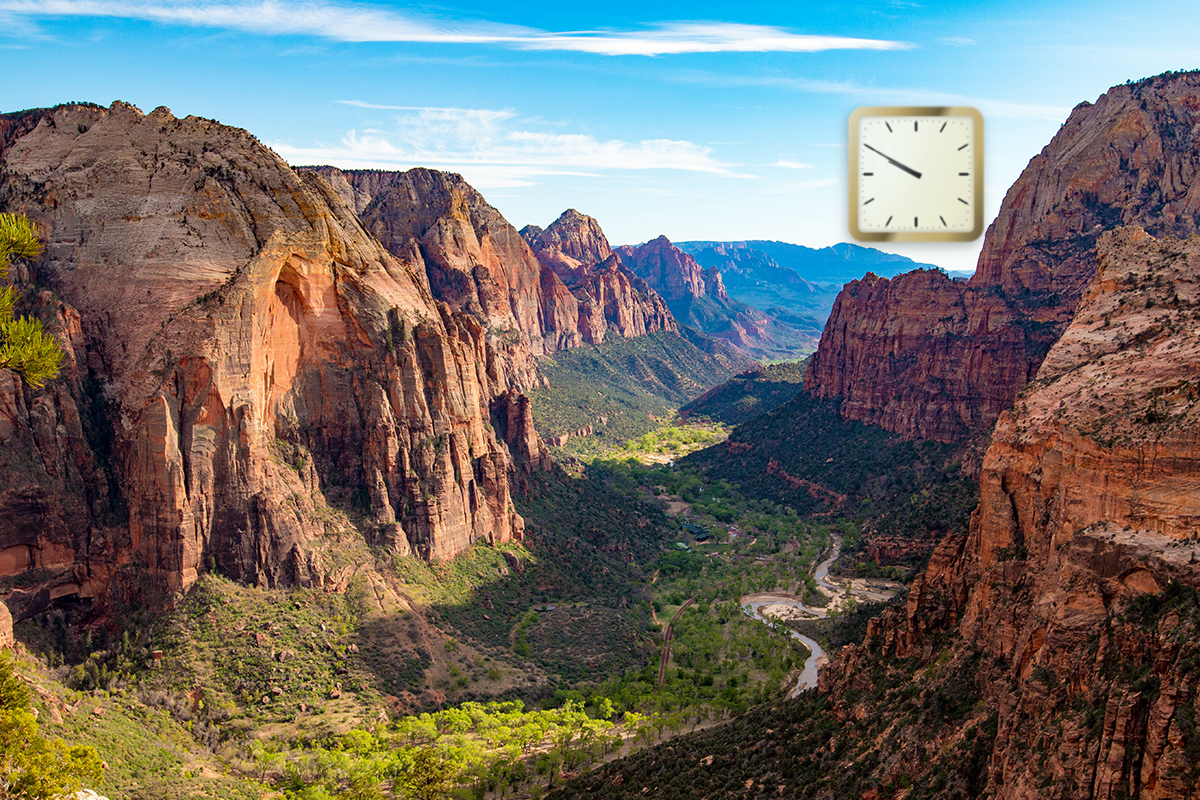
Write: 9:50
